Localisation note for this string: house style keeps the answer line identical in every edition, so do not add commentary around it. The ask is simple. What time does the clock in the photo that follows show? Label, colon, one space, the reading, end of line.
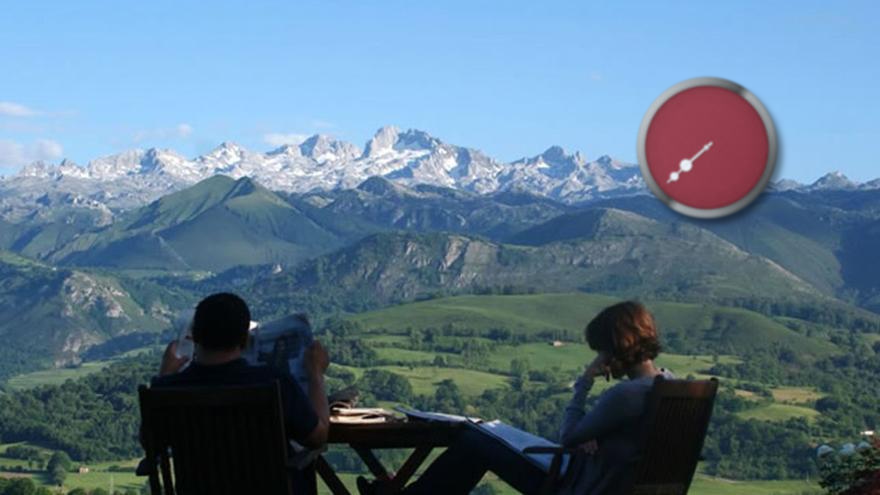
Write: 7:38
